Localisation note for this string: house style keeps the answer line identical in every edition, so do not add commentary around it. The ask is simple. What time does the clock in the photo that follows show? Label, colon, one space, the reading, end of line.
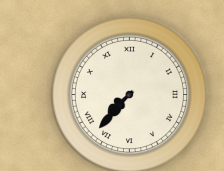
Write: 7:37
